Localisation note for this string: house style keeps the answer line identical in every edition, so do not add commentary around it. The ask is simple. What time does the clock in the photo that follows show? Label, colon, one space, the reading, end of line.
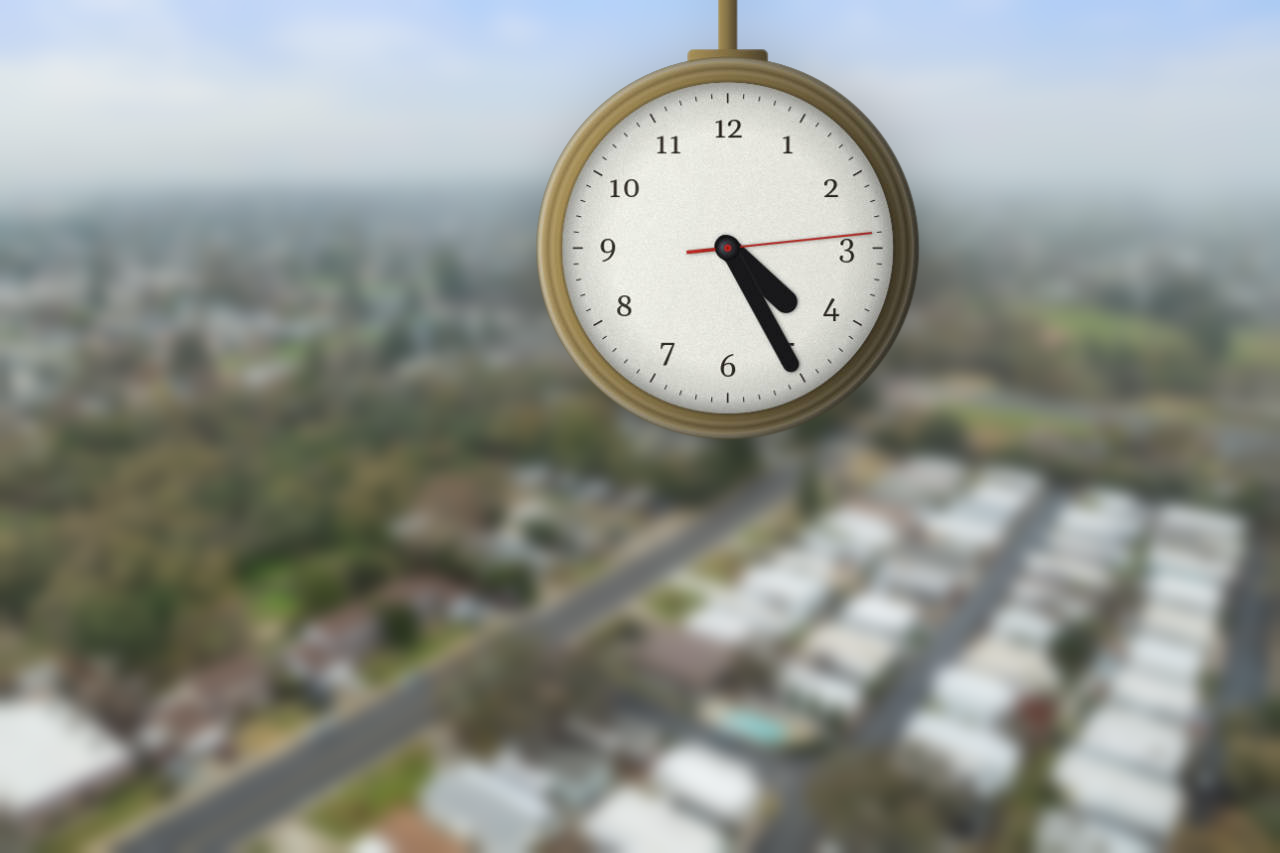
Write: 4:25:14
